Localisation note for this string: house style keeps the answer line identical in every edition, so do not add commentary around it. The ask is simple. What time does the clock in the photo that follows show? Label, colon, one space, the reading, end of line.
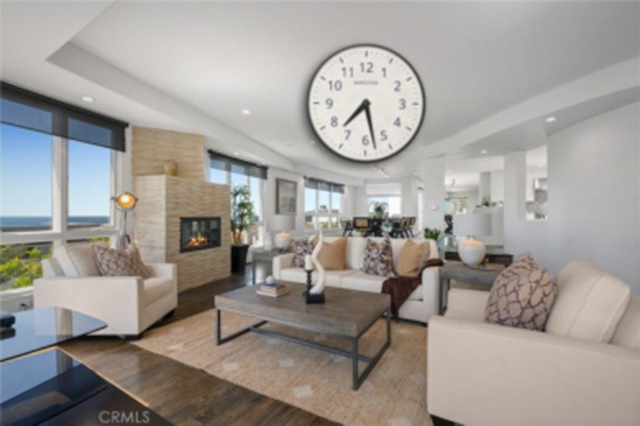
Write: 7:28
